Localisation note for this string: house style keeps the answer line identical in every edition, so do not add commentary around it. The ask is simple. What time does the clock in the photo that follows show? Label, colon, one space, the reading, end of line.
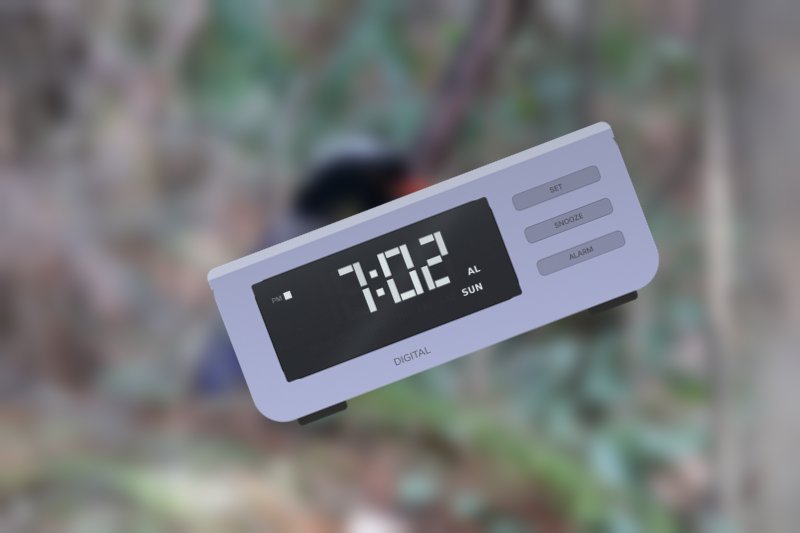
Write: 7:02
